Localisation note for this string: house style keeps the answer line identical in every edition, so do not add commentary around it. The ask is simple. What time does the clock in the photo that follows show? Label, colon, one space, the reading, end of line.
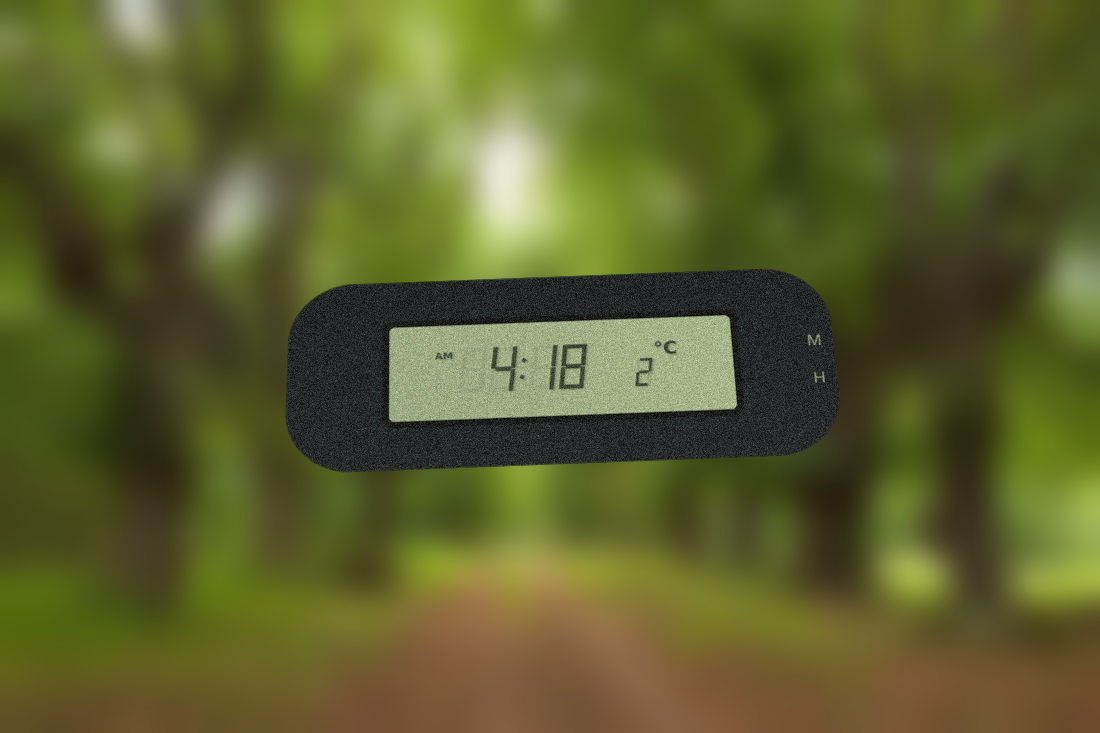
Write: 4:18
